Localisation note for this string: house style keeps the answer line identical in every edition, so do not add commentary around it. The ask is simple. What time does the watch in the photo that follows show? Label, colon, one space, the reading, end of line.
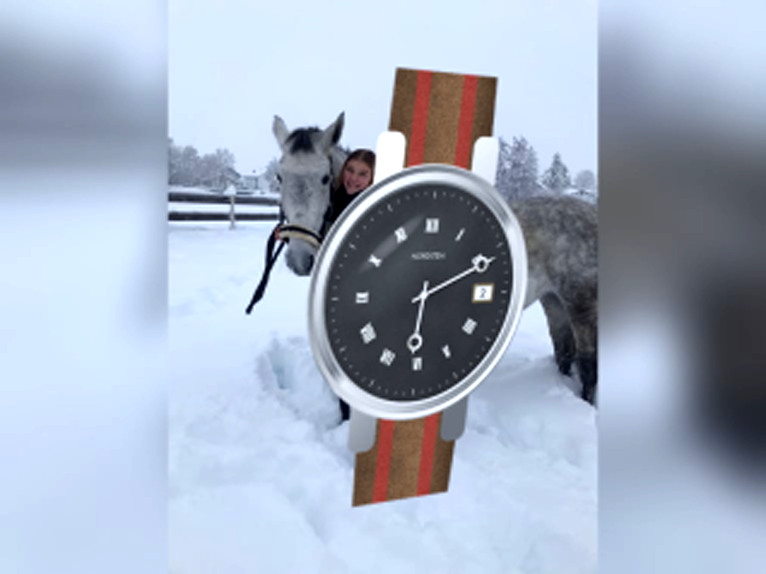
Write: 6:11
